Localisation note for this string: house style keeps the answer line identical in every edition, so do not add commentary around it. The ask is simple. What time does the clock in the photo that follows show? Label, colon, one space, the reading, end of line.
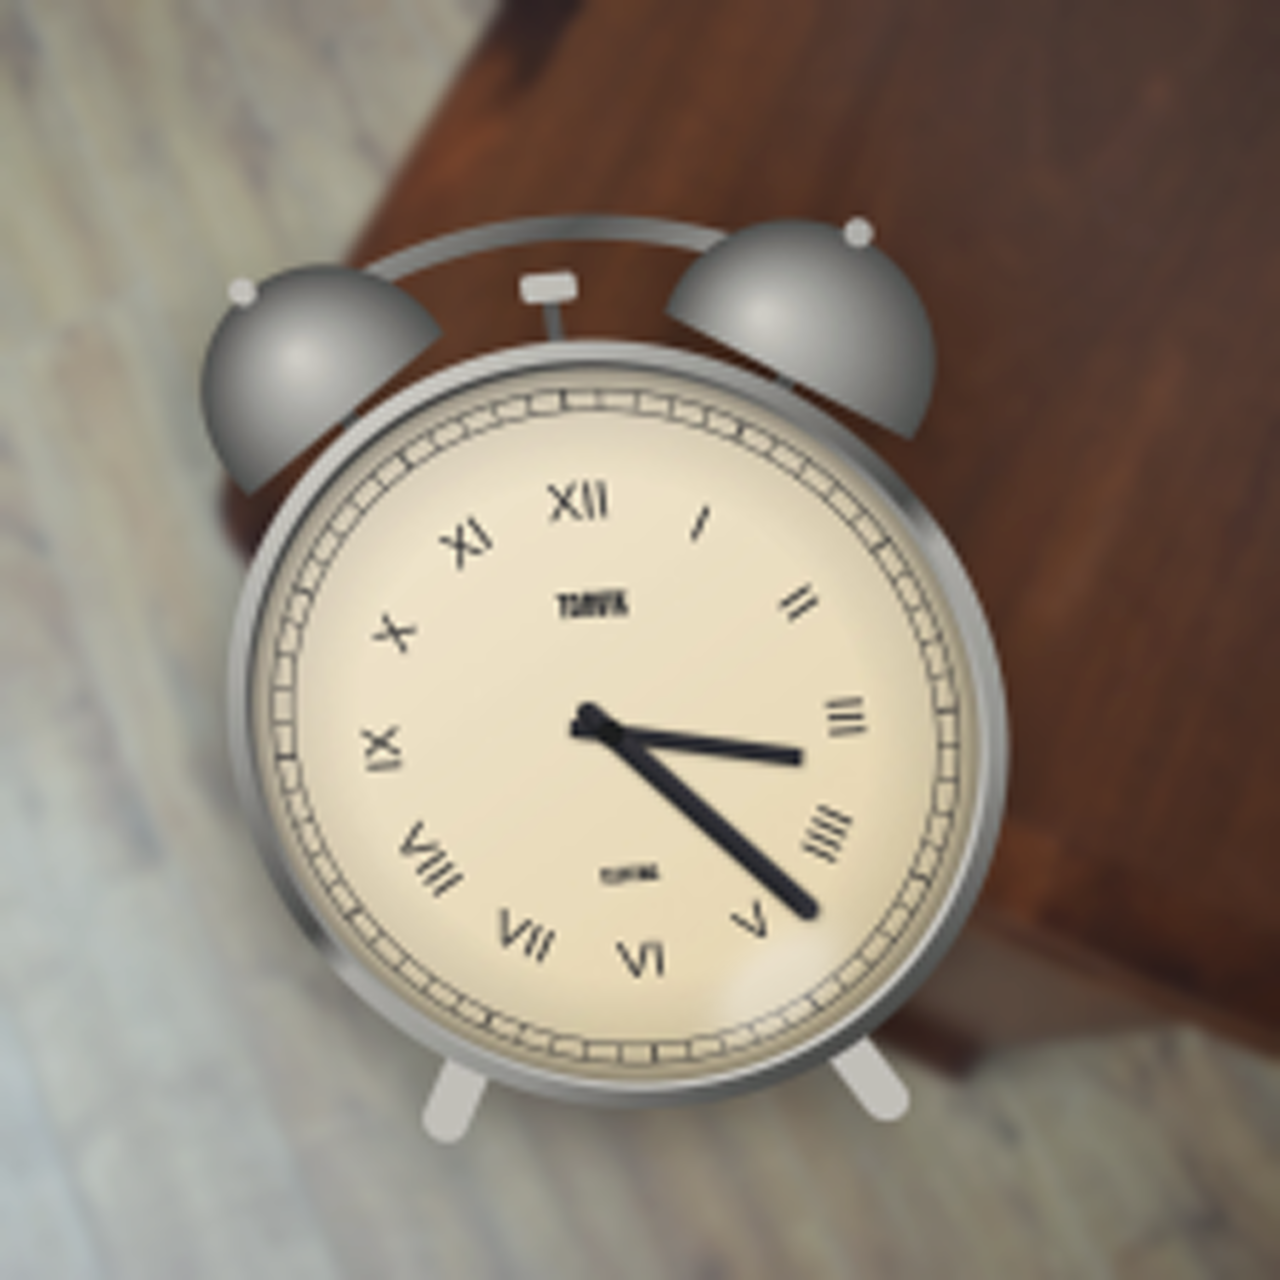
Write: 3:23
